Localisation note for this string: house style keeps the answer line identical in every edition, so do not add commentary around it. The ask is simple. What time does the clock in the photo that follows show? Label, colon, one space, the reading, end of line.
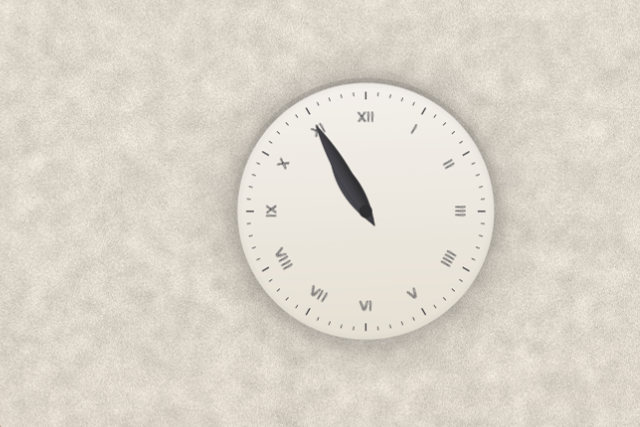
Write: 10:55
